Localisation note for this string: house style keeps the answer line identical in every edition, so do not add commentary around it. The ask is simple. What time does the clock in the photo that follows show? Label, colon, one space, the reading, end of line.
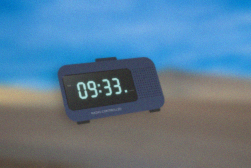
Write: 9:33
